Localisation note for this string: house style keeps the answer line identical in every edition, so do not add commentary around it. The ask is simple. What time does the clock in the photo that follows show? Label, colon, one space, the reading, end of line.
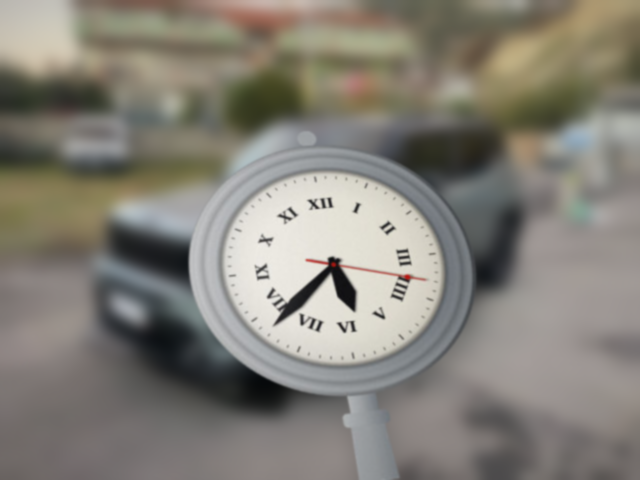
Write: 5:38:18
